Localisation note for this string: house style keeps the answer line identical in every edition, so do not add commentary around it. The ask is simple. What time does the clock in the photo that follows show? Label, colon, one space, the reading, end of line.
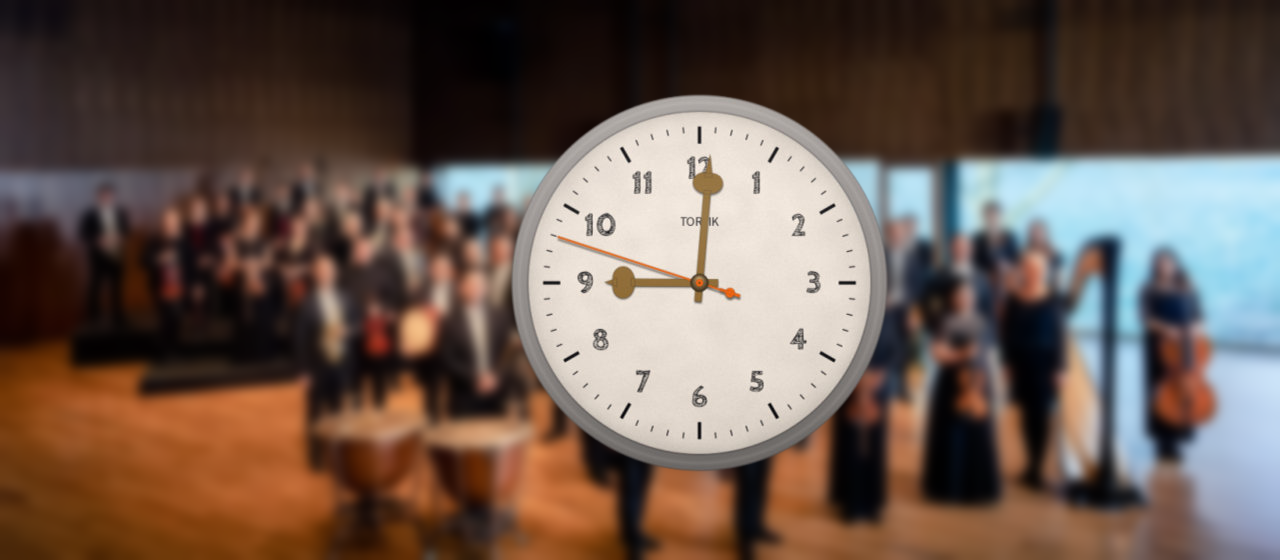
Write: 9:00:48
